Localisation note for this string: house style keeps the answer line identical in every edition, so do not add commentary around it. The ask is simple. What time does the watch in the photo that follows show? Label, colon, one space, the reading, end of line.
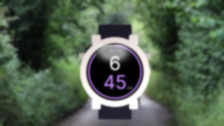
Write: 6:45
